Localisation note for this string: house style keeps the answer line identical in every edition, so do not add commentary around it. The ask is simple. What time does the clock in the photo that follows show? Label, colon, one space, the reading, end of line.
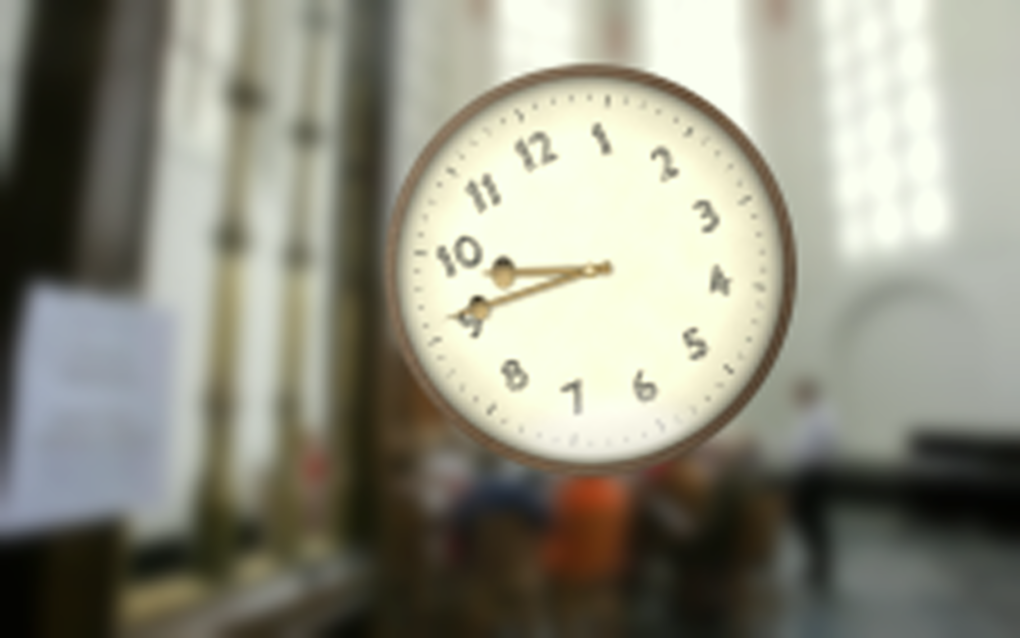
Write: 9:46
